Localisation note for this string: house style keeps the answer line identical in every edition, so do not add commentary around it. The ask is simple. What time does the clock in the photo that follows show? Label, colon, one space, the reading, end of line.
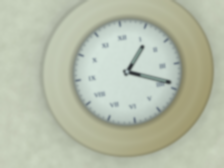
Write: 1:19
